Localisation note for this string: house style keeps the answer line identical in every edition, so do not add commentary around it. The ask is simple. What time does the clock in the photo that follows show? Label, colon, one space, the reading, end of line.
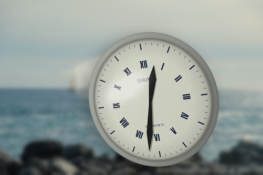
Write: 12:32
